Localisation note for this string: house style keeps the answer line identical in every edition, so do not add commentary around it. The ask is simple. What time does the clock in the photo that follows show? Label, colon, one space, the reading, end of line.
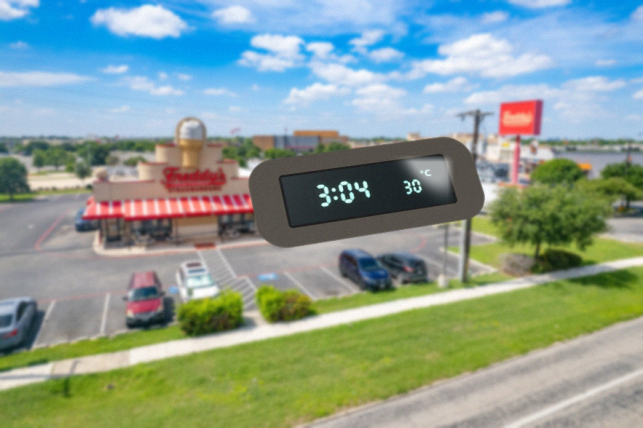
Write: 3:04
